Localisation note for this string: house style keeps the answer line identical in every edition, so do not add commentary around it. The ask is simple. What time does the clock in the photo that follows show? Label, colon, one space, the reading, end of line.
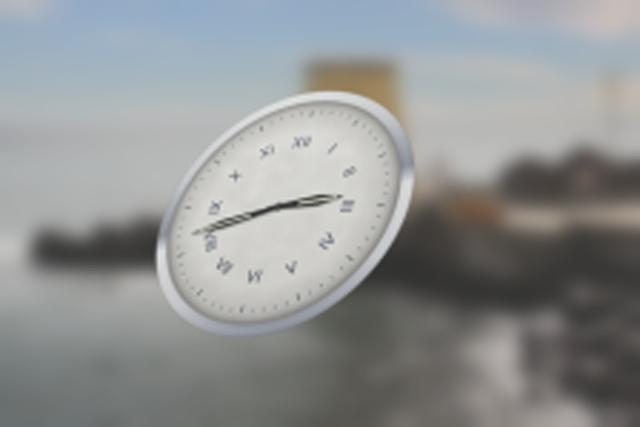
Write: 2:42
